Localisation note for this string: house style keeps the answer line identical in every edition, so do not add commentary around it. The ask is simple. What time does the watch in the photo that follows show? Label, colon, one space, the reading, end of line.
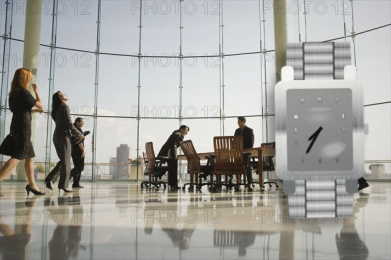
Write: 7:35
